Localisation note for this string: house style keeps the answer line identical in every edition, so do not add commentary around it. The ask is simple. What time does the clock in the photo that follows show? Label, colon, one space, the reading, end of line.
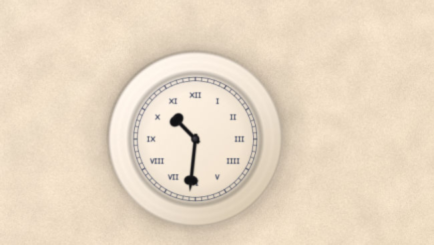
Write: 10:31
